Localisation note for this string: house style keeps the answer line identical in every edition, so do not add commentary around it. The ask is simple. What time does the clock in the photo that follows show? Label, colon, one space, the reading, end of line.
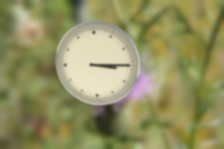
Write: 3:15
